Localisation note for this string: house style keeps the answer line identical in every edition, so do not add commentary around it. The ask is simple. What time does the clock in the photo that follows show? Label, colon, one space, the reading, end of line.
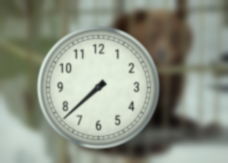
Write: 7:38
